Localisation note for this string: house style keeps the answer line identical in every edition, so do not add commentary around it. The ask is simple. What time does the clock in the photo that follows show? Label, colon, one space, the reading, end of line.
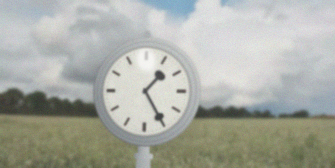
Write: 1:25
